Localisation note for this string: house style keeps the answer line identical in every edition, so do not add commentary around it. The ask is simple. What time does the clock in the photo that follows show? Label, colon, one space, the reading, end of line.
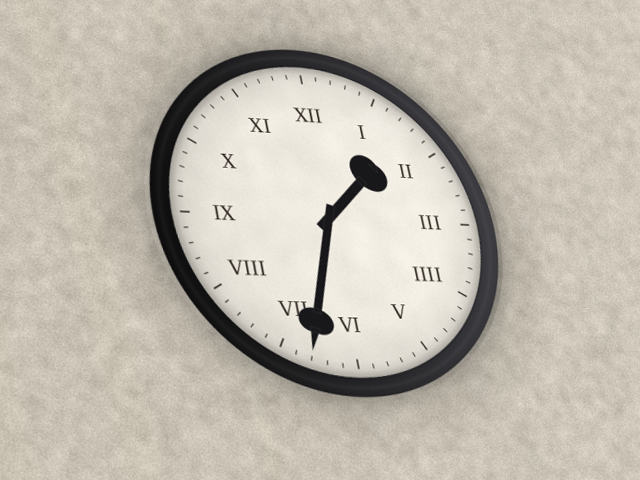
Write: 1:33
